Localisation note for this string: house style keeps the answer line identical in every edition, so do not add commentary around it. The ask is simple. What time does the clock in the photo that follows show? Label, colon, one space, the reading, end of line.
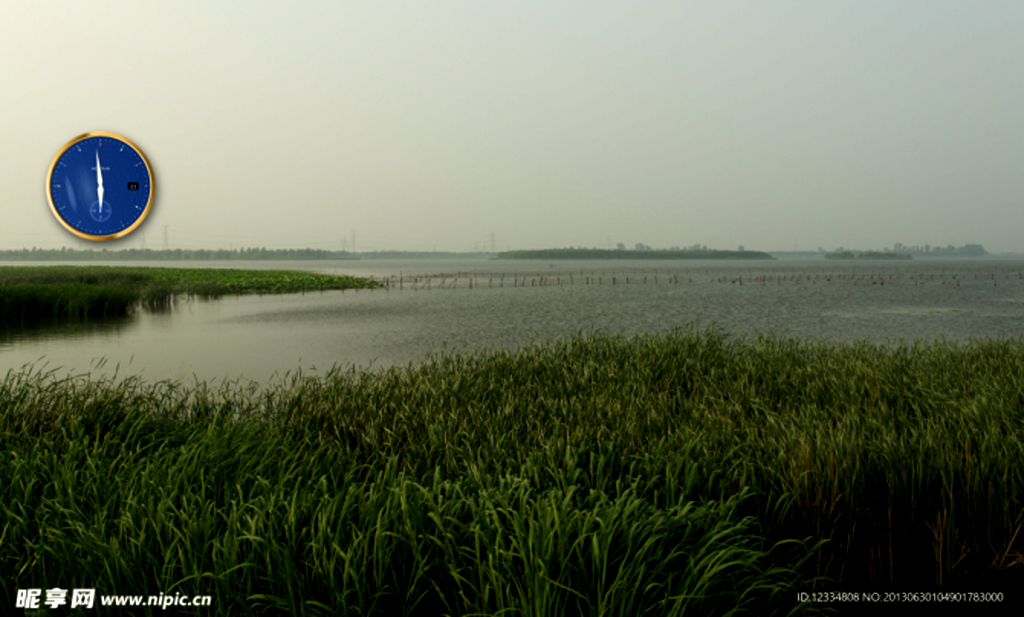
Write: 5:59
